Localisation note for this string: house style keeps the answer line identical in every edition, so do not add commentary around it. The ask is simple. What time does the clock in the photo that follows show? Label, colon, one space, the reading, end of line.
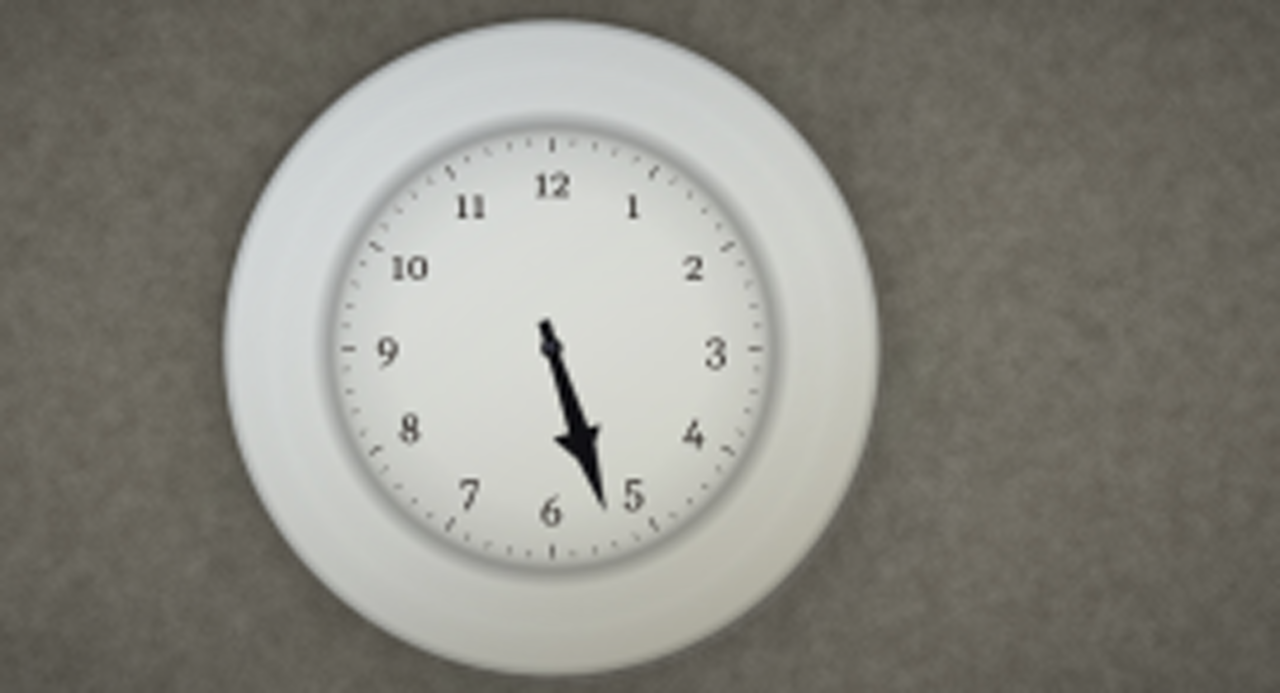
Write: 5:27
